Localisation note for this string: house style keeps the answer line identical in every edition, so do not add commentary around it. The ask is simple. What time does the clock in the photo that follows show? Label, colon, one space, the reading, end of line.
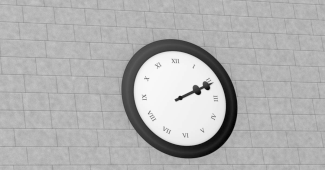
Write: 2:11
